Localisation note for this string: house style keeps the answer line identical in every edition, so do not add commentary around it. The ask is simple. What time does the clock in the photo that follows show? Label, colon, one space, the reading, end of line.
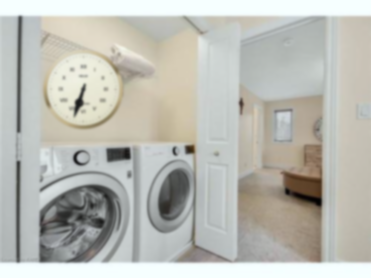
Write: 6:33
